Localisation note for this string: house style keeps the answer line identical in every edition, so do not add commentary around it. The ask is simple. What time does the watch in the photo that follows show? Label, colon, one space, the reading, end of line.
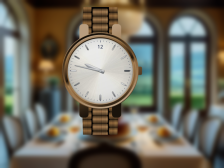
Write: 9:47
